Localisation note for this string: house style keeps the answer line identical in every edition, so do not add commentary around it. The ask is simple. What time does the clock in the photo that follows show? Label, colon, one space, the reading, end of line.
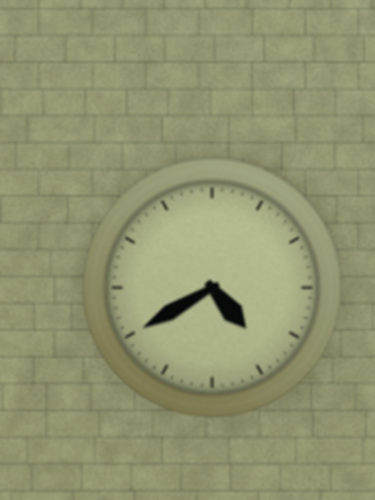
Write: 4:40
